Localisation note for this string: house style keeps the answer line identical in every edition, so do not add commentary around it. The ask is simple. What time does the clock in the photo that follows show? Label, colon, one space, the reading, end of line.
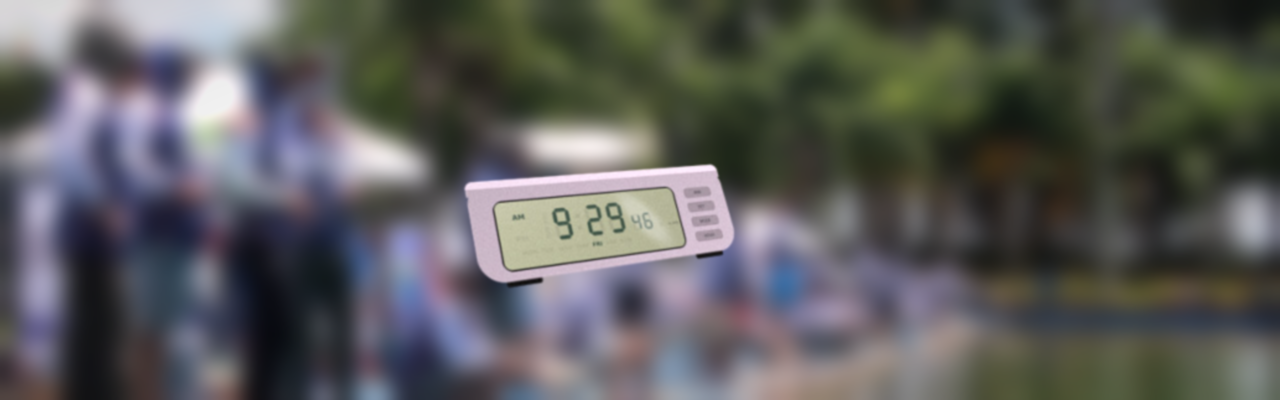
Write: 9:29:46
